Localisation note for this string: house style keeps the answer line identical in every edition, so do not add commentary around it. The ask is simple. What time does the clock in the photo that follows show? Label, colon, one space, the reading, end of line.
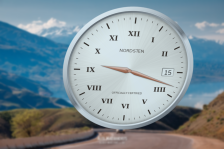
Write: 9:18
